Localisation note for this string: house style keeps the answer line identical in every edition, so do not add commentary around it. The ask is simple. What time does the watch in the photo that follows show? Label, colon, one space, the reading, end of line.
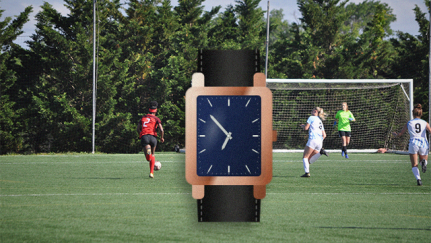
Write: 6:53
